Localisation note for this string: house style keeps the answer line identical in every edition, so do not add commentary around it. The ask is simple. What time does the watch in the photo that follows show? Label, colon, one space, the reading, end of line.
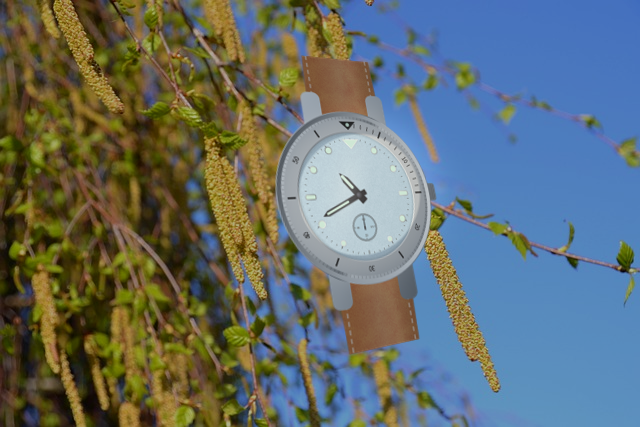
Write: 10:41
